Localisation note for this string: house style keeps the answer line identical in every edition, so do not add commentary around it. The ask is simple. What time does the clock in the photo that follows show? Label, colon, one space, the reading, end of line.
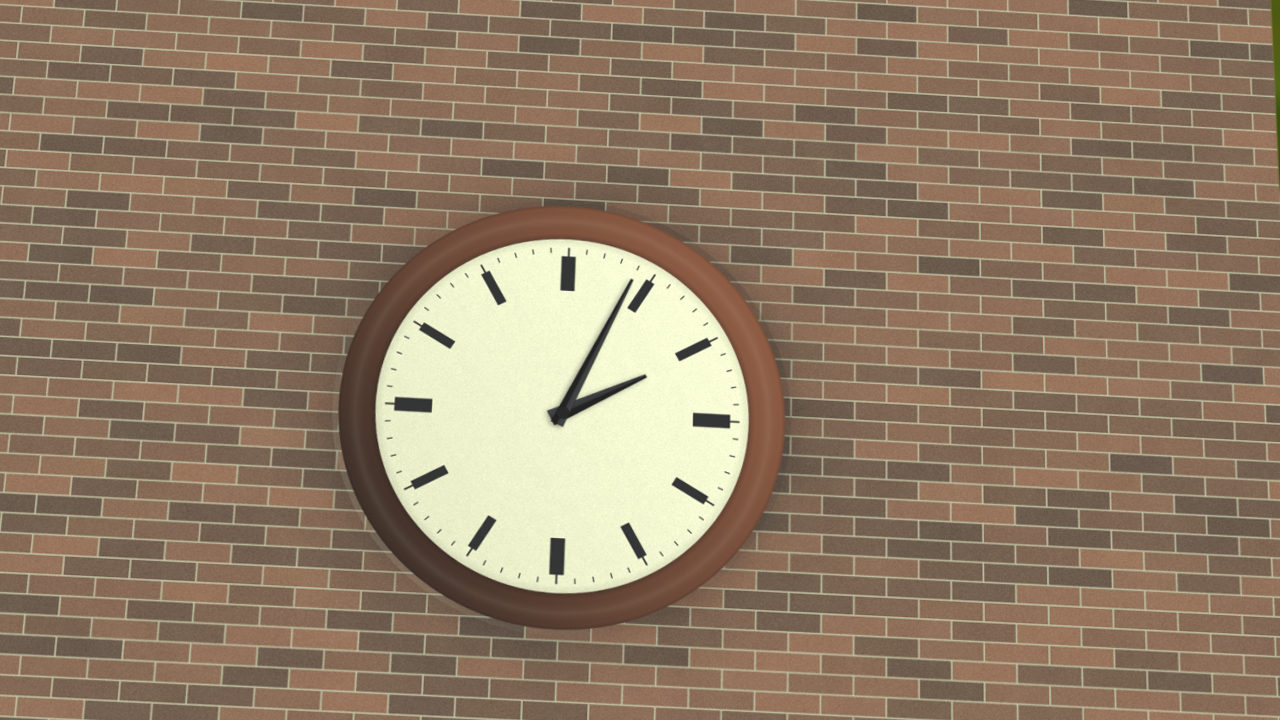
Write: 2:04
